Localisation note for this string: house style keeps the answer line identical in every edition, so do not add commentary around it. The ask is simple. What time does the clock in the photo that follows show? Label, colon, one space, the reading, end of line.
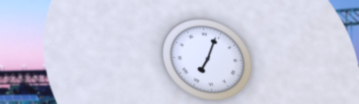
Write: 7:04
